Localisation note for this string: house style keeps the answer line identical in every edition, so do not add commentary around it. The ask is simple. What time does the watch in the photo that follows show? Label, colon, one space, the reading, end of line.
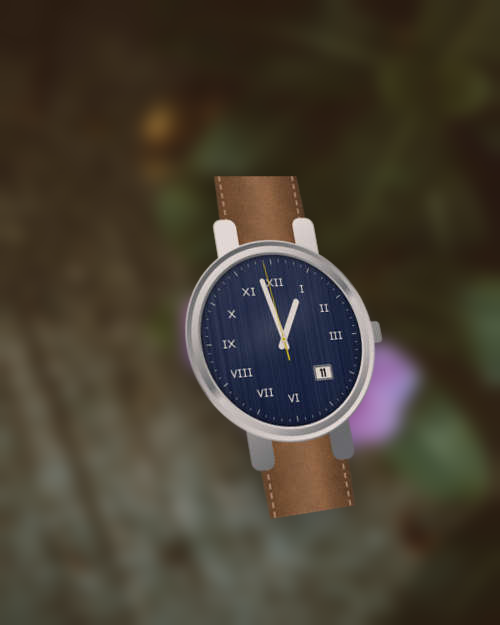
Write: 12:57:59
